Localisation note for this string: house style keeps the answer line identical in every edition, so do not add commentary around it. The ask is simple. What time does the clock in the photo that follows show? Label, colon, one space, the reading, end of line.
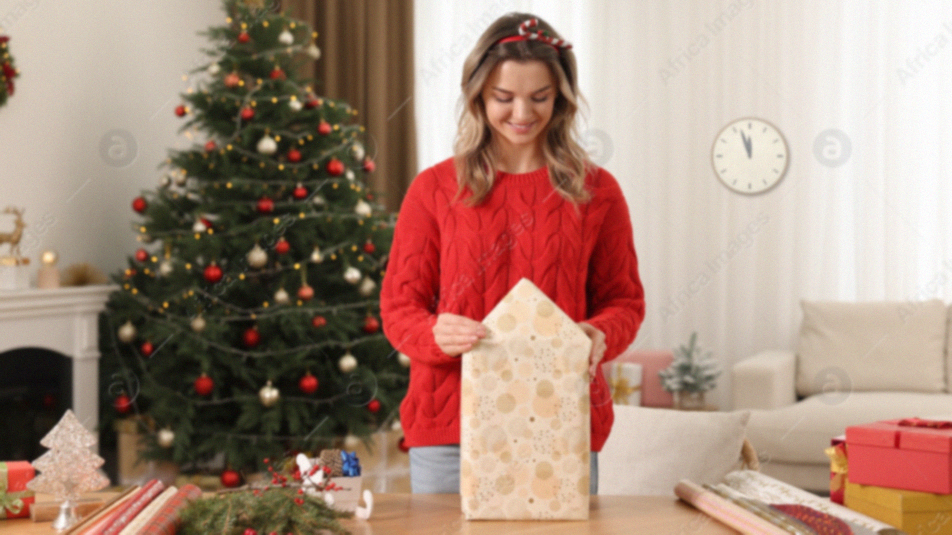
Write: 11:57
